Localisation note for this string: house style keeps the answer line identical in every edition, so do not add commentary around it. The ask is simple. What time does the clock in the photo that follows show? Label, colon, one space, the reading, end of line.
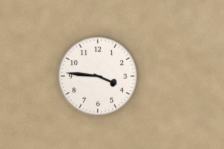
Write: 3:46
